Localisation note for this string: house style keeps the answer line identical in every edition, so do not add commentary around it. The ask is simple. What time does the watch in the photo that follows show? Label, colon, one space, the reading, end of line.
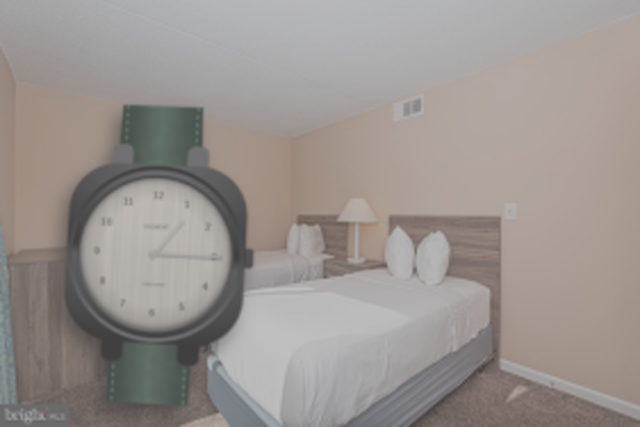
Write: 1:15
